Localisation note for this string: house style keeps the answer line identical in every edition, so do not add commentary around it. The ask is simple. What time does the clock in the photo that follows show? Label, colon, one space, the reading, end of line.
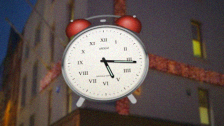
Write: 5:16
